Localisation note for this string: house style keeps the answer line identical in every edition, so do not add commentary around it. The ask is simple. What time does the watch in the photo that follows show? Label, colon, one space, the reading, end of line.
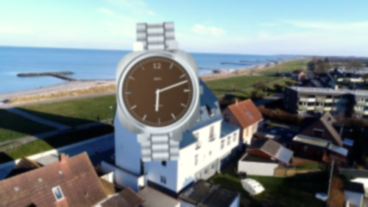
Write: 6:12
